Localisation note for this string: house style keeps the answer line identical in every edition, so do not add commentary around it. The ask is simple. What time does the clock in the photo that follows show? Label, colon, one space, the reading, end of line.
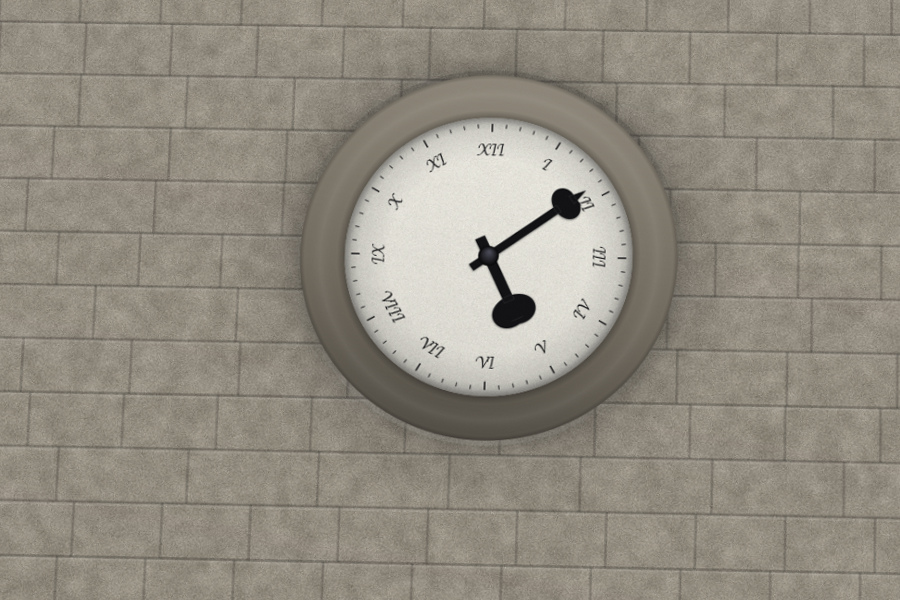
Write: 5:09
